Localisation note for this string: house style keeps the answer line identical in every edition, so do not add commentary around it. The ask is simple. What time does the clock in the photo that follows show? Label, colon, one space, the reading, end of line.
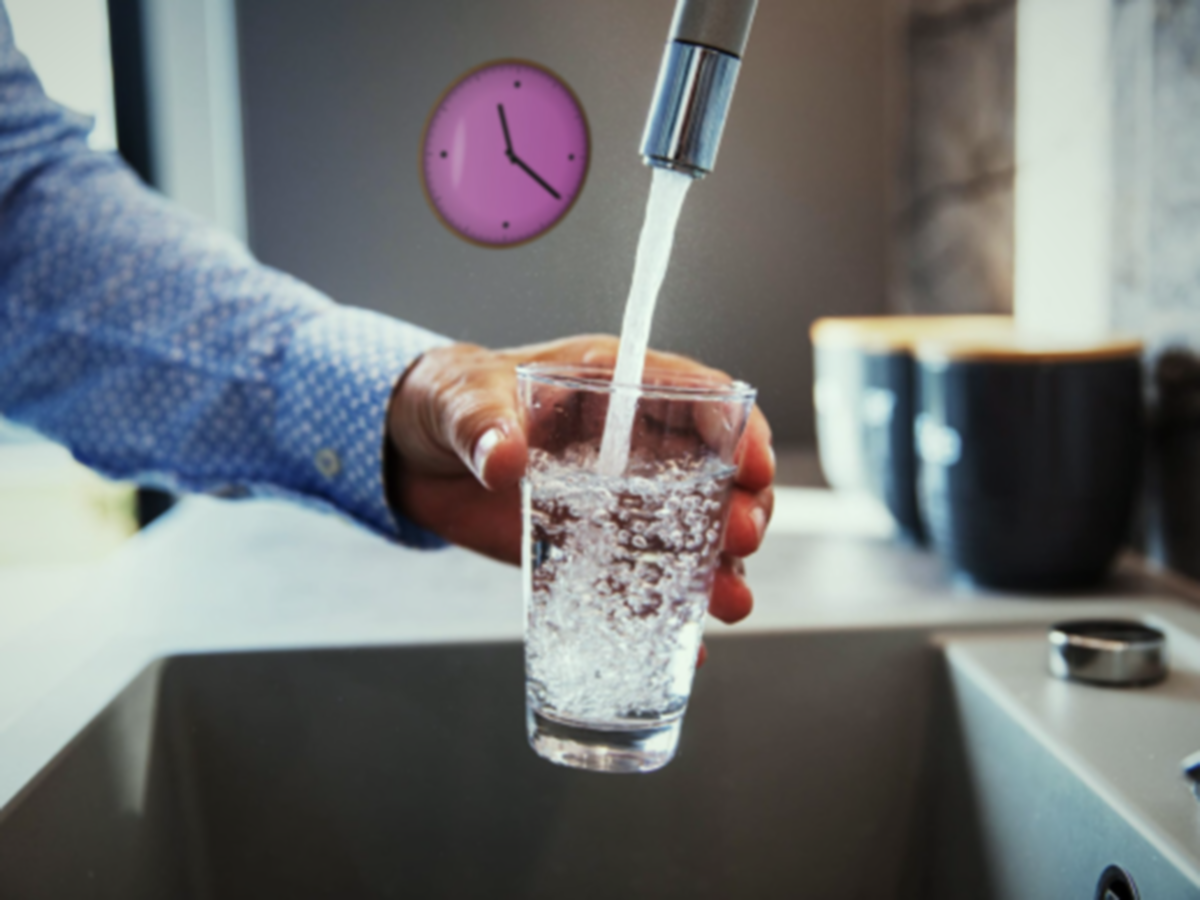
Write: 11:21
